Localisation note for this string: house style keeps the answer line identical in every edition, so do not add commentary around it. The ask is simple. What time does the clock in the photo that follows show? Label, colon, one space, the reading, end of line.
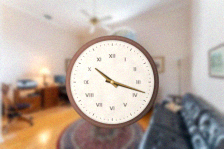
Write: 10:18
